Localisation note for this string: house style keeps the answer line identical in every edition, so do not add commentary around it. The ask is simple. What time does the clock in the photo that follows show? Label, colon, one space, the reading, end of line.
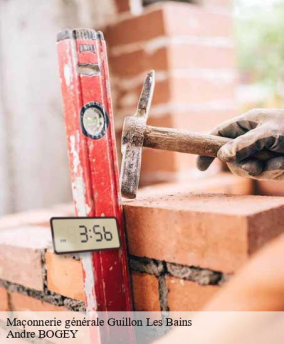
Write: 3:56
